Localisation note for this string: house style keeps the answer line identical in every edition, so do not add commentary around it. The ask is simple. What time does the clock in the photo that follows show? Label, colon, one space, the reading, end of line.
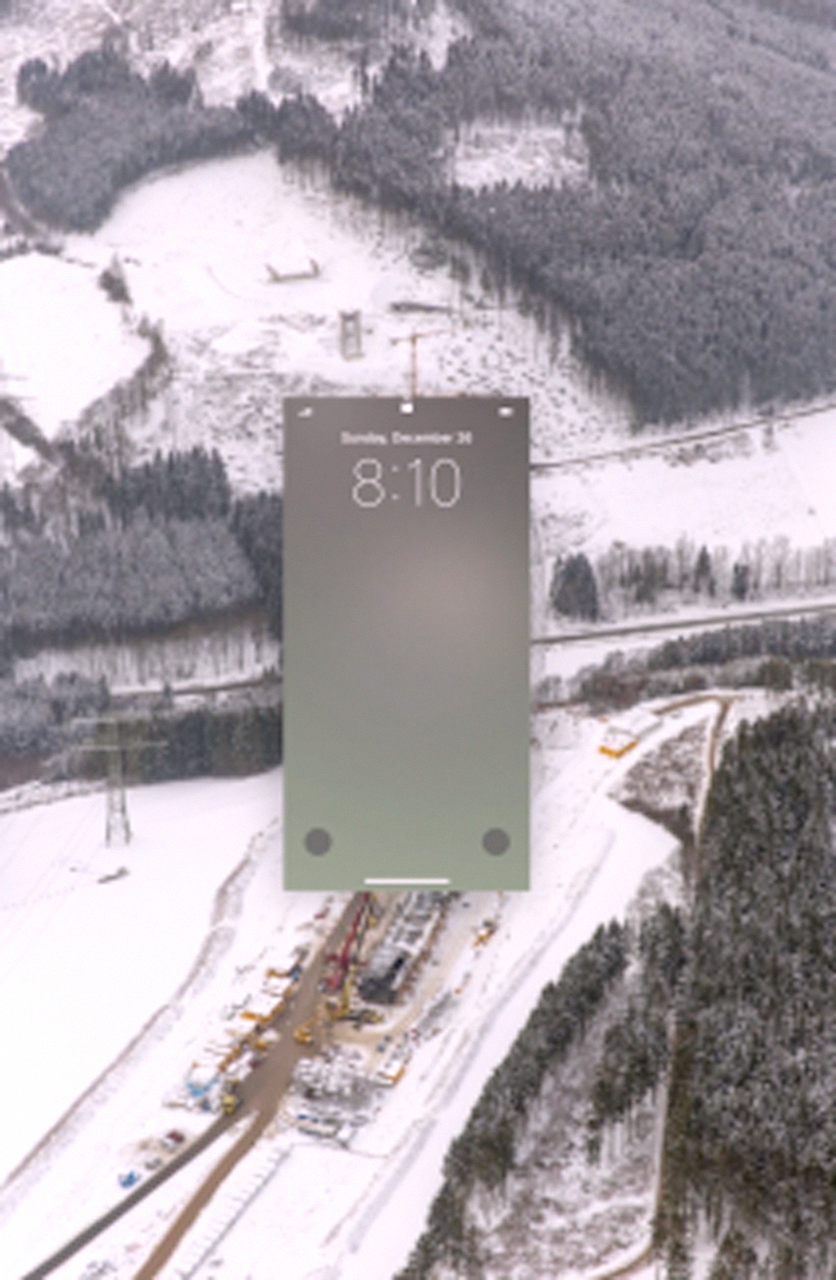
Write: 8:10
